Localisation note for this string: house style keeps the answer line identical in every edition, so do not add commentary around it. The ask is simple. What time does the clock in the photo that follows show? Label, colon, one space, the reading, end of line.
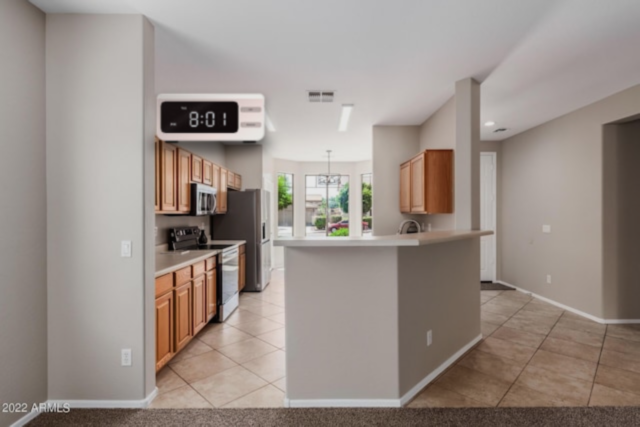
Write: 8:01
